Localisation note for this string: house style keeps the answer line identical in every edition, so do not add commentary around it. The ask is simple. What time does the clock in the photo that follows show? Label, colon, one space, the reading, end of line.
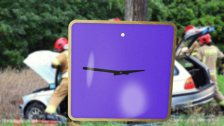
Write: 2:46
